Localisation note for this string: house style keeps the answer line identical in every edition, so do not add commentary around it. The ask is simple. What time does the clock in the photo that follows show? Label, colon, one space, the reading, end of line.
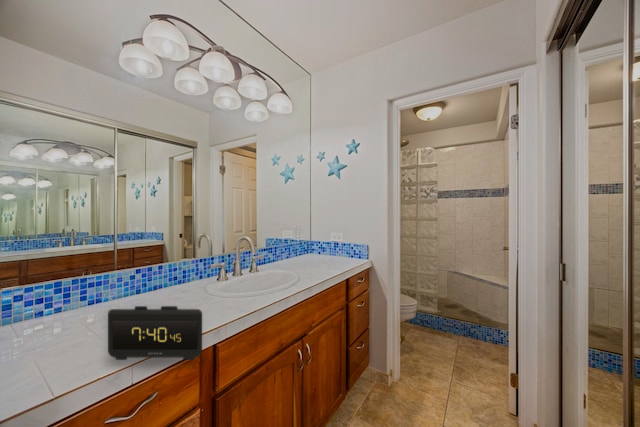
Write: 7:40
